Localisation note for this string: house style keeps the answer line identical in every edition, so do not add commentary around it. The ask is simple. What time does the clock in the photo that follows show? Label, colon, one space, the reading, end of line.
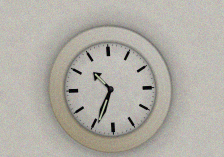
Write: 10:34
